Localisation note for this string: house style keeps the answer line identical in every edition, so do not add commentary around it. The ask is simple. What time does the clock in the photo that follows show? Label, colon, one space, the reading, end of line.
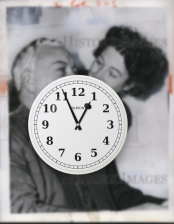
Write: 12:56
